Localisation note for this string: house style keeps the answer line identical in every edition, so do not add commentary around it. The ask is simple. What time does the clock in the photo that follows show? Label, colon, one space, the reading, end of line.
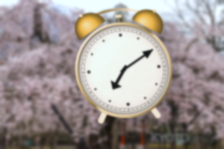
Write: 7:10
